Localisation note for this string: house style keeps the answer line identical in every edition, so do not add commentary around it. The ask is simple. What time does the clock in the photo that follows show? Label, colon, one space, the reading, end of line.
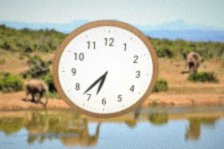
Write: 6:37
